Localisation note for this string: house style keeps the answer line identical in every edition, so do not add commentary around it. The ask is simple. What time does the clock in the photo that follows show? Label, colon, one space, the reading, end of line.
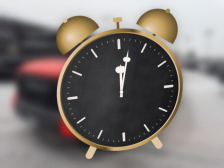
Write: 12:02
